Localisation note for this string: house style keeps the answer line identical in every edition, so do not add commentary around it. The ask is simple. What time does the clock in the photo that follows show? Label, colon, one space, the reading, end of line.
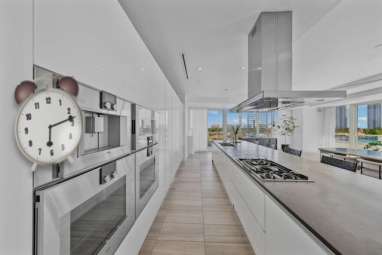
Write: 6:13
